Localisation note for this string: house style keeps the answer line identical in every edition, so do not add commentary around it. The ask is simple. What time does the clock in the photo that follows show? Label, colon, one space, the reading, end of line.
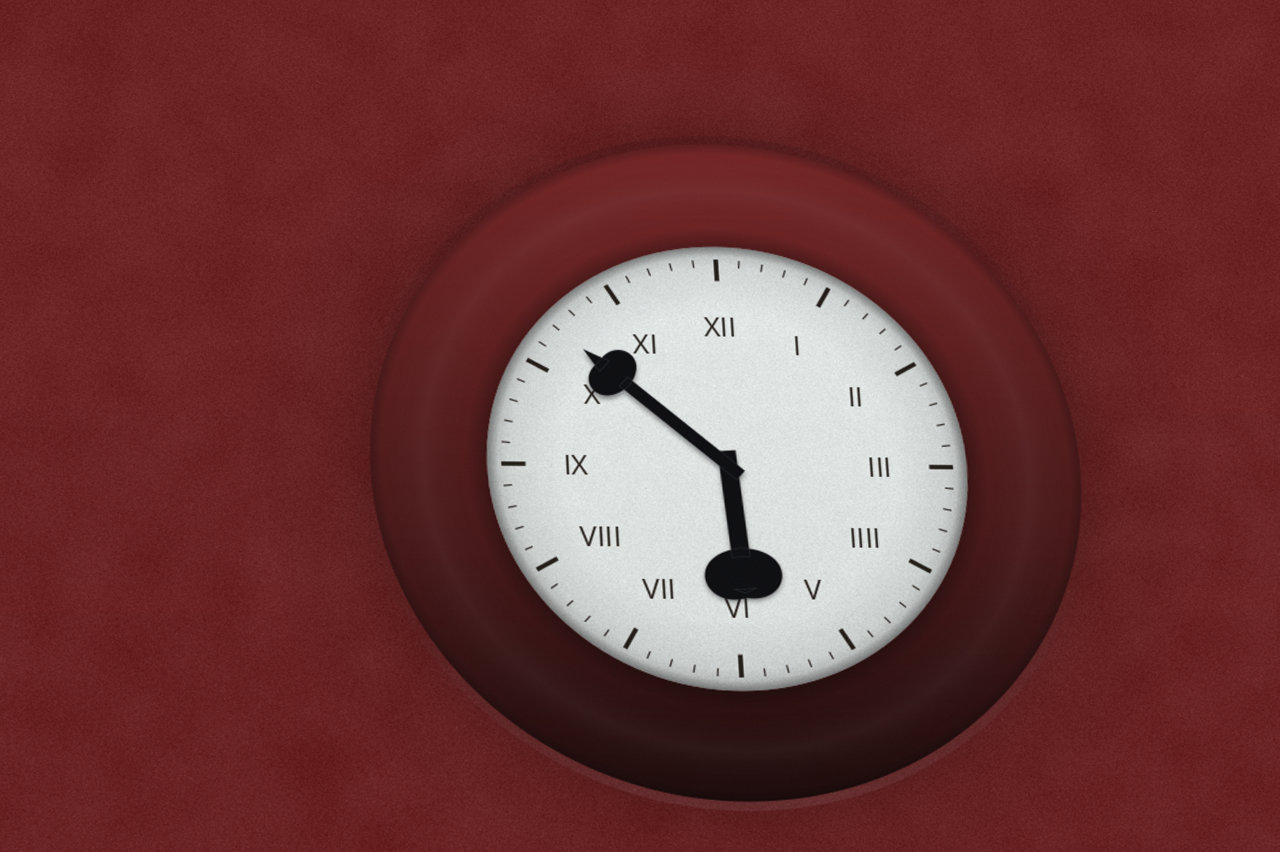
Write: 5:52
